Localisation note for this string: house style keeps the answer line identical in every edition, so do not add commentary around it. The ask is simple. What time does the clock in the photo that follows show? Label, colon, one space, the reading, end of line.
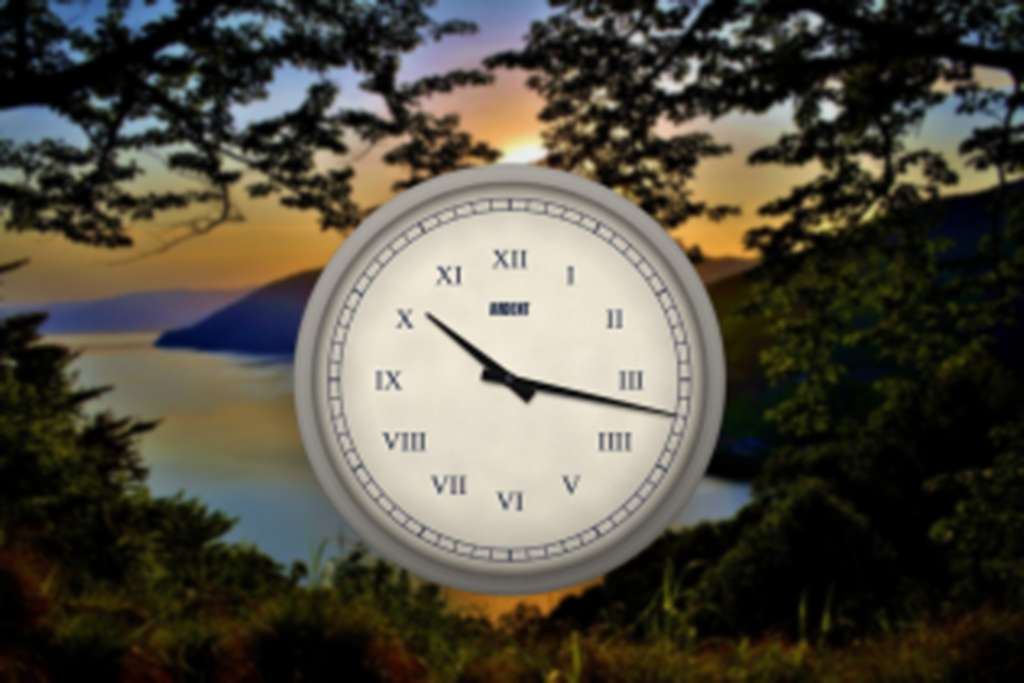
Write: 10:17
